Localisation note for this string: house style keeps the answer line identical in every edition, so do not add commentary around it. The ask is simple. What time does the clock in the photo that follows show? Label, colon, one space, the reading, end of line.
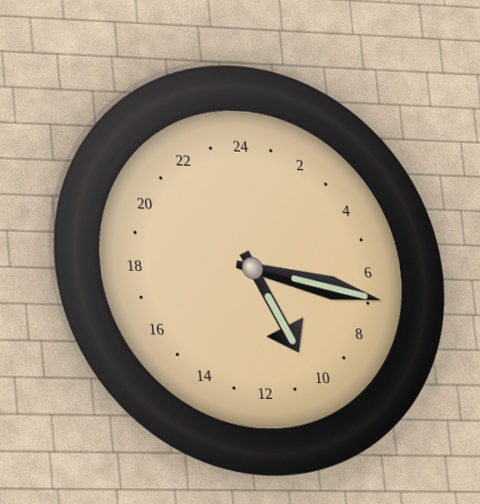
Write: 10:17
